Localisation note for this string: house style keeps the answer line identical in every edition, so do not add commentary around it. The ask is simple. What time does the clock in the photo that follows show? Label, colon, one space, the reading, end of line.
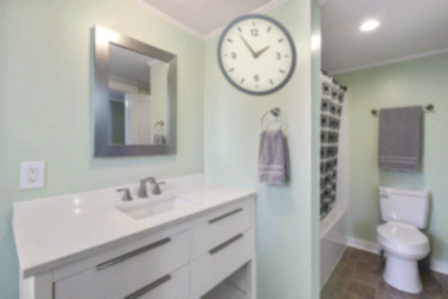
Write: 1:54
